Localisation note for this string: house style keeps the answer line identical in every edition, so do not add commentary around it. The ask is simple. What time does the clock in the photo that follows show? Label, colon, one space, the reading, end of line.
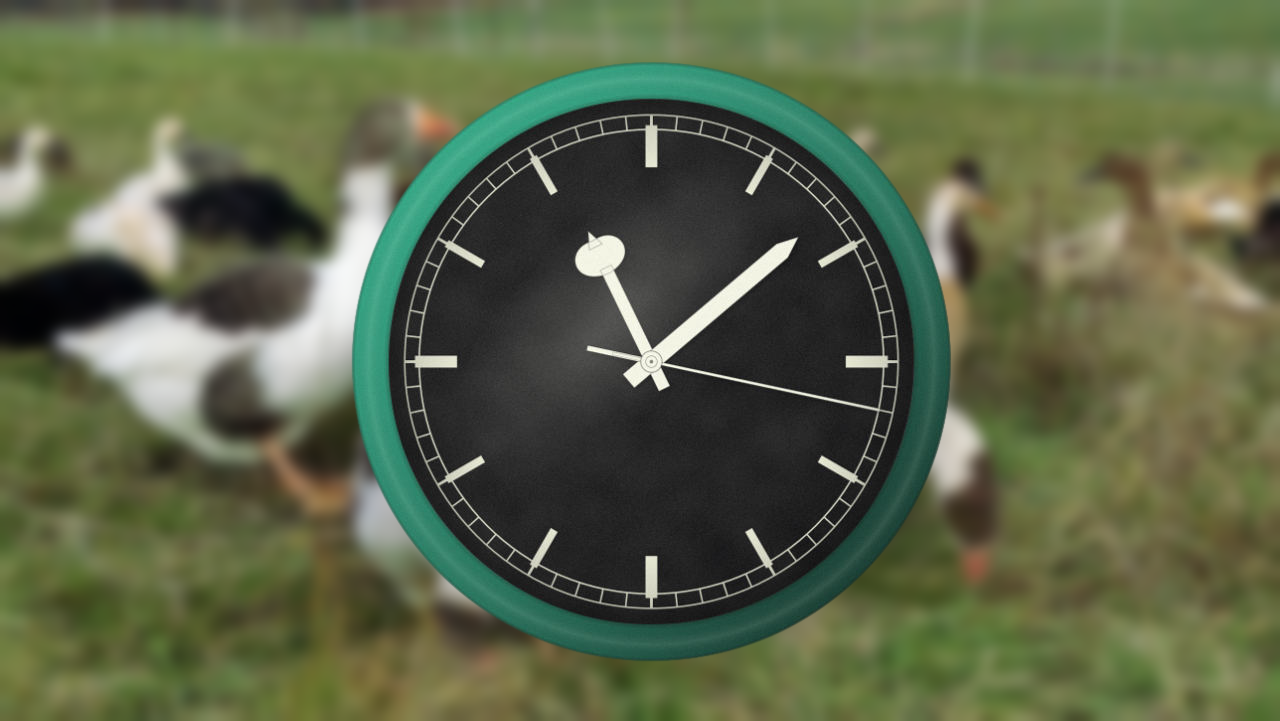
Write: 11:08:17
